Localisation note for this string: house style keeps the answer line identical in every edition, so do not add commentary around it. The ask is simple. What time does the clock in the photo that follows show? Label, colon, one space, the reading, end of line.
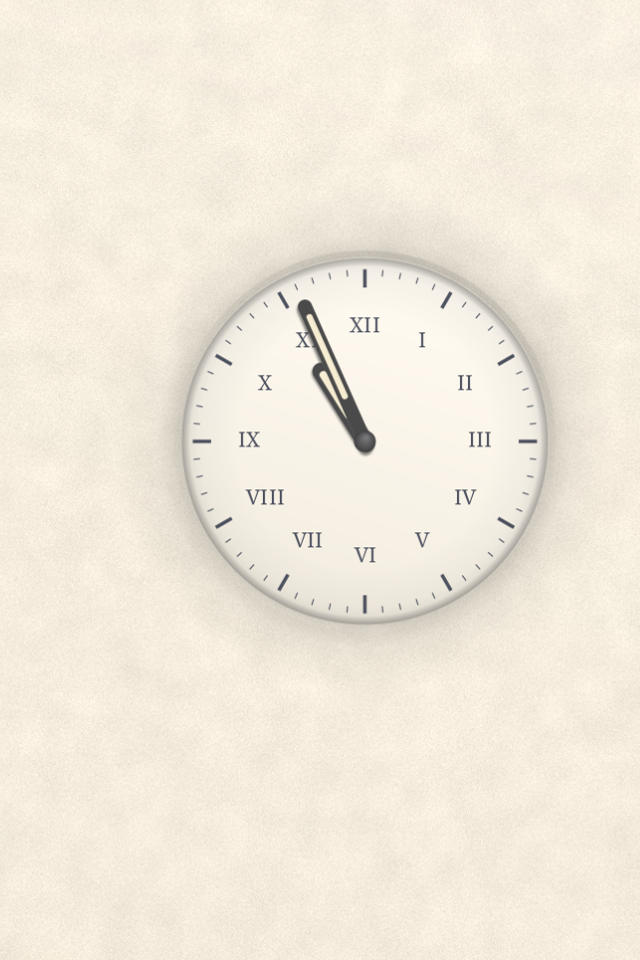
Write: 10:56
